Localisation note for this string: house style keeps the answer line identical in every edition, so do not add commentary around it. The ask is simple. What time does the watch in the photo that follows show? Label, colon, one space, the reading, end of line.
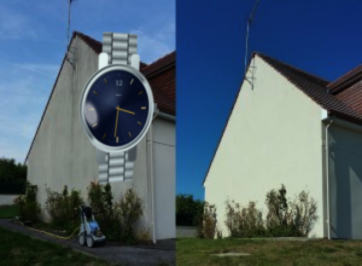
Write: 3:31
